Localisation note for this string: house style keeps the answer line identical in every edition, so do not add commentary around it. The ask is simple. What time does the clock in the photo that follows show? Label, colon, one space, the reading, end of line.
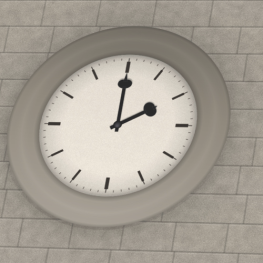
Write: 2:00
